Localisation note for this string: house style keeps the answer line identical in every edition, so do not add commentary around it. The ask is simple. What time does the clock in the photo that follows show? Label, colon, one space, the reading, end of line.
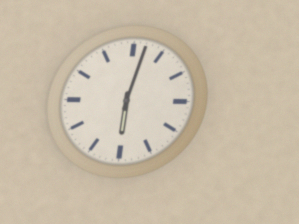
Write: 6:02
